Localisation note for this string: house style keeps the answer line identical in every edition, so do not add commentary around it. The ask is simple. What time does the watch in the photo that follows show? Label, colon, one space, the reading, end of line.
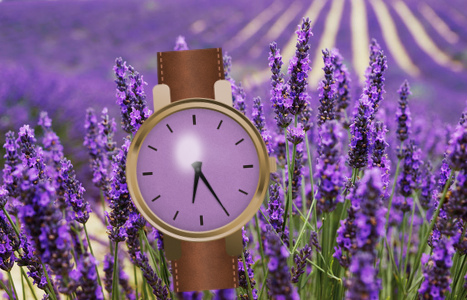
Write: 6:25
